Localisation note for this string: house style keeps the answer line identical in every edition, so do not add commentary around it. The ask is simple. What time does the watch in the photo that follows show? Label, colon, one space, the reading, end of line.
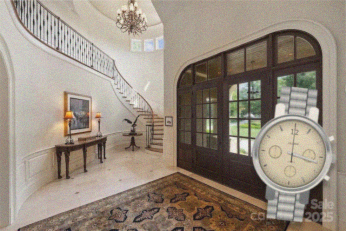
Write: 3:17
